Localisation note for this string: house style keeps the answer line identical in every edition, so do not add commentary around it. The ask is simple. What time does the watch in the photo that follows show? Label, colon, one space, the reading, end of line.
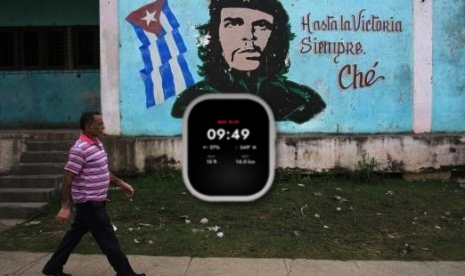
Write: 9:49
